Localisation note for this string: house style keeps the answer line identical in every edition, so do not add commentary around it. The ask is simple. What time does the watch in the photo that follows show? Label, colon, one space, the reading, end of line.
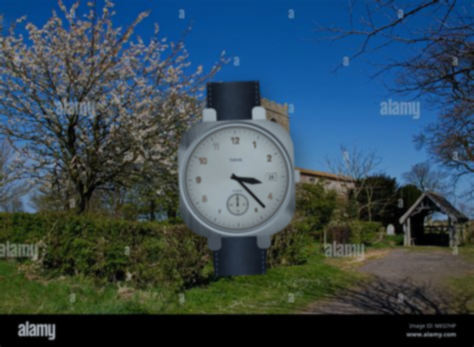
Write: 3:23
